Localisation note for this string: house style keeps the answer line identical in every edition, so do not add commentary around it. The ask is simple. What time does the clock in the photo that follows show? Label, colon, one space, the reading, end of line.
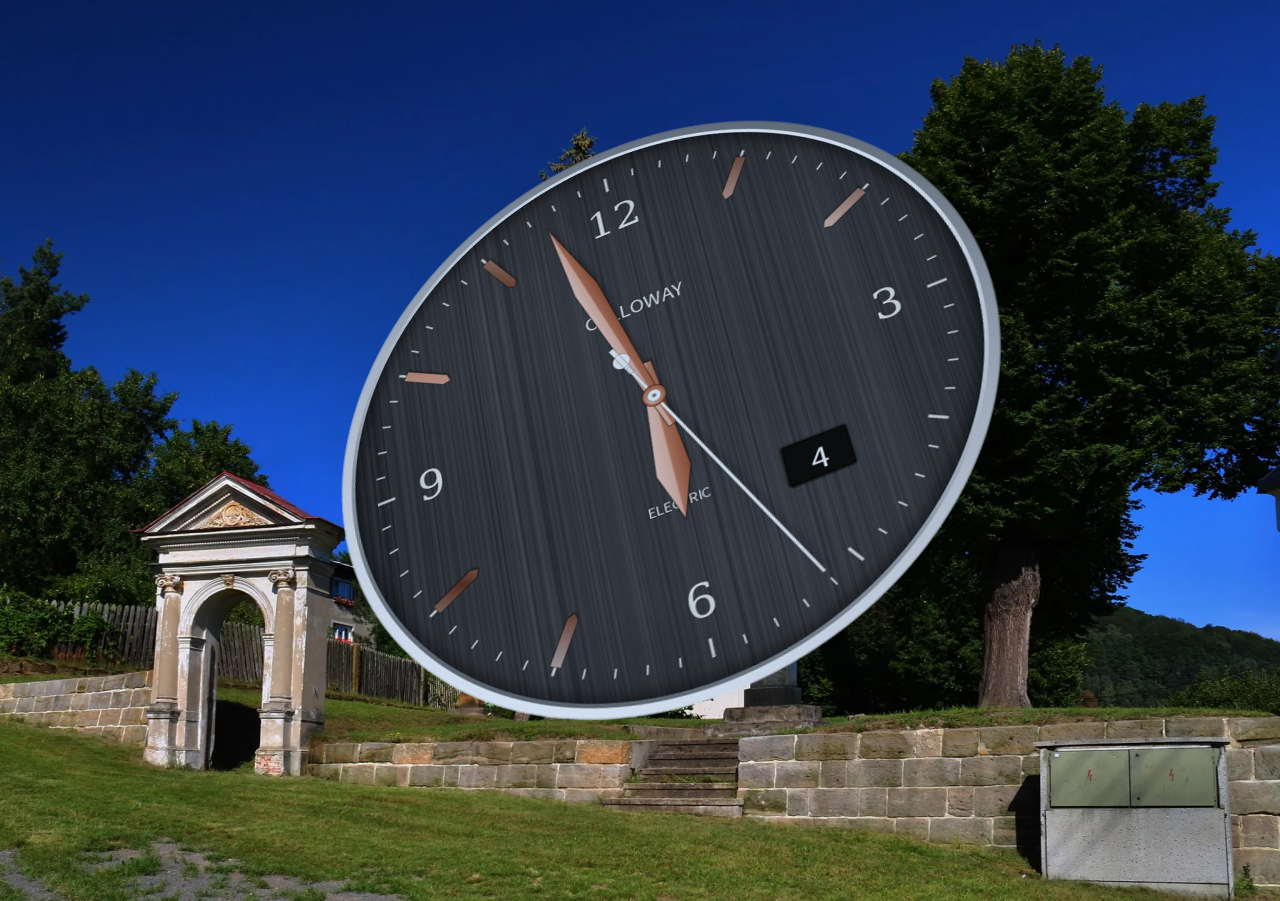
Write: 5:57:26
